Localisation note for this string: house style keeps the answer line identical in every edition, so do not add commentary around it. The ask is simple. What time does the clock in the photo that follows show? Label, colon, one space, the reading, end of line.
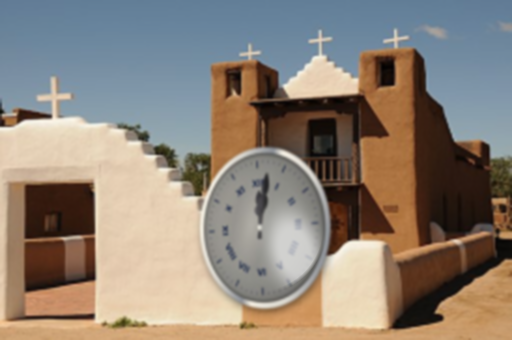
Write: 12:02
